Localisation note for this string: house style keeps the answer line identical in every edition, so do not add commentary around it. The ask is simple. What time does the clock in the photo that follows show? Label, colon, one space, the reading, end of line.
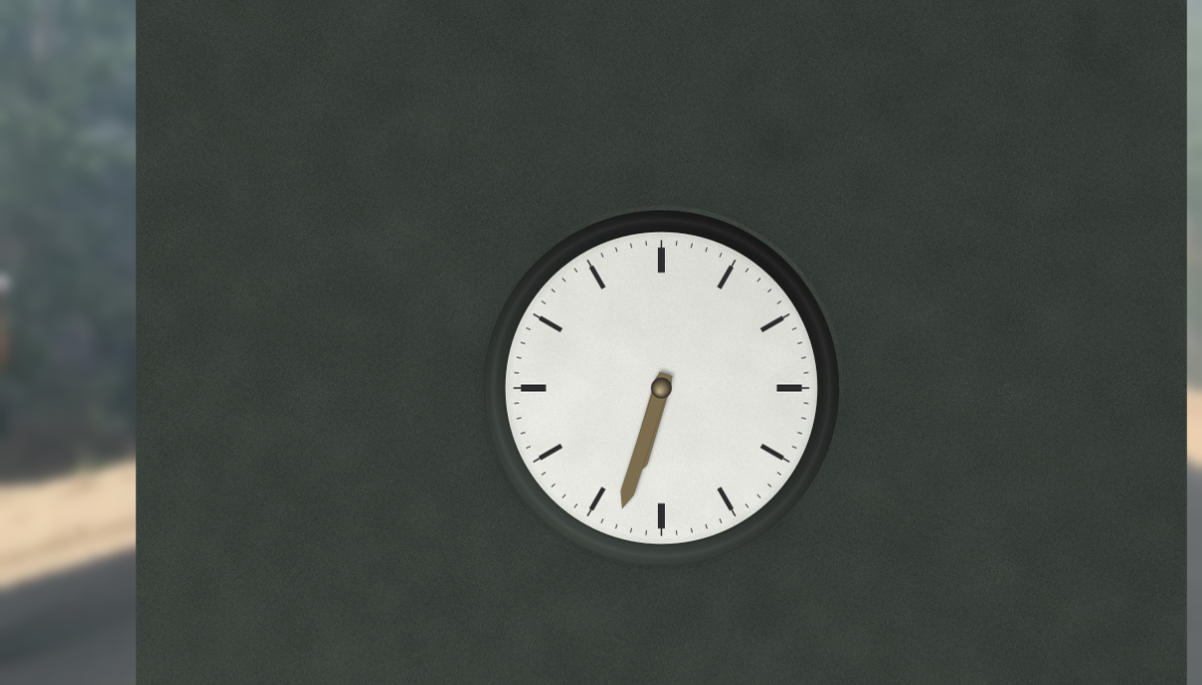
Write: 6:33
